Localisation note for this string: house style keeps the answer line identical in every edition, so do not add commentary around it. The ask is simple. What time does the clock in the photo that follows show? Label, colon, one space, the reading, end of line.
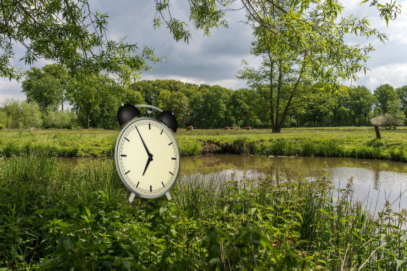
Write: 6:55
